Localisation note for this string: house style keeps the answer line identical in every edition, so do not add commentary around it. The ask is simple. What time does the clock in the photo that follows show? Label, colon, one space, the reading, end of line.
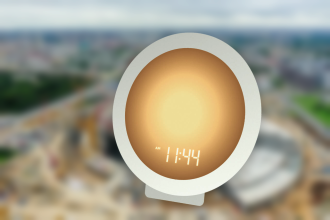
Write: 11:44
